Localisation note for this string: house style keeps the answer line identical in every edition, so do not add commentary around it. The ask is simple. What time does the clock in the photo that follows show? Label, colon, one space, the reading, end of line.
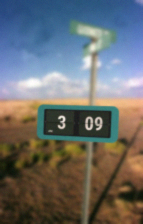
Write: 3:09
